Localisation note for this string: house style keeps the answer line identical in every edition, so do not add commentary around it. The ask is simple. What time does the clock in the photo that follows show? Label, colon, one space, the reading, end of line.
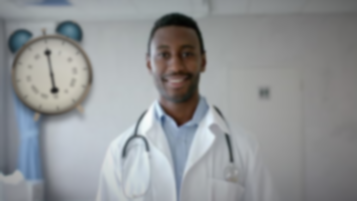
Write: 6:00
